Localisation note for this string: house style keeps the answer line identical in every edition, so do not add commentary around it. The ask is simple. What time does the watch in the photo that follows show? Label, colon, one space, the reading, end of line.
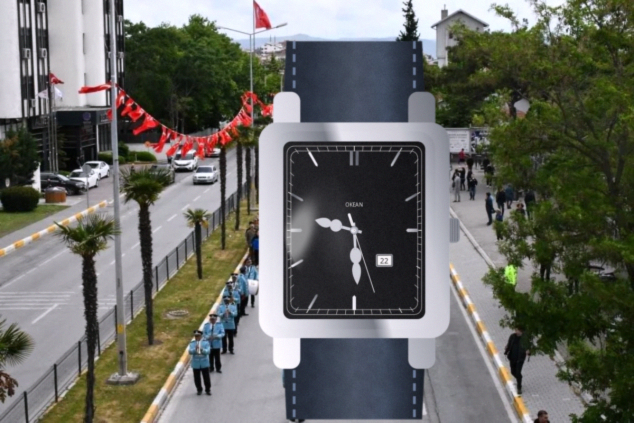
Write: 9:29:27
